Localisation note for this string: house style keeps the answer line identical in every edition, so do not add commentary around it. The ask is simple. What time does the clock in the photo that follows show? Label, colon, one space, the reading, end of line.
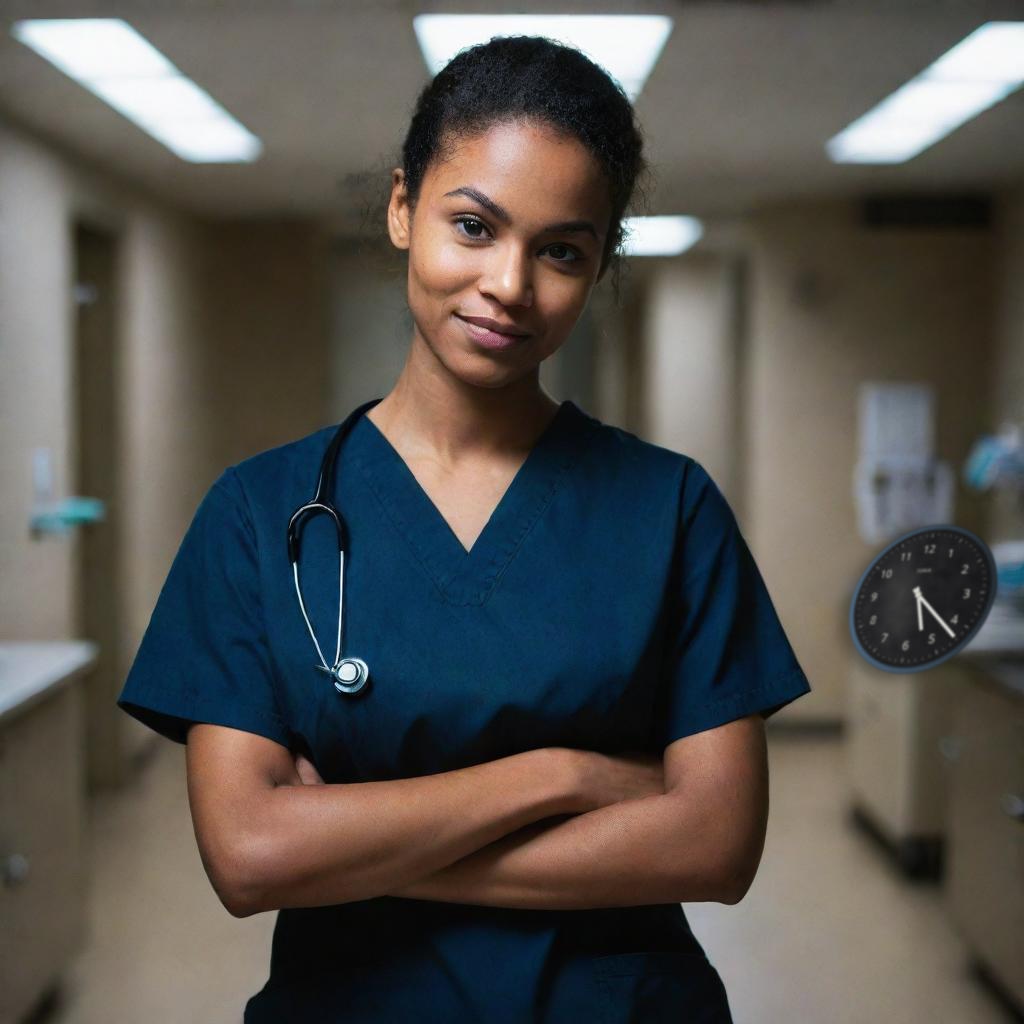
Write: 5:22
